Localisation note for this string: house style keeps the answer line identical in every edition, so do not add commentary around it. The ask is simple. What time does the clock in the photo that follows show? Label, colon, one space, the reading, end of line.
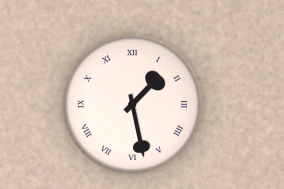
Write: 1:28
